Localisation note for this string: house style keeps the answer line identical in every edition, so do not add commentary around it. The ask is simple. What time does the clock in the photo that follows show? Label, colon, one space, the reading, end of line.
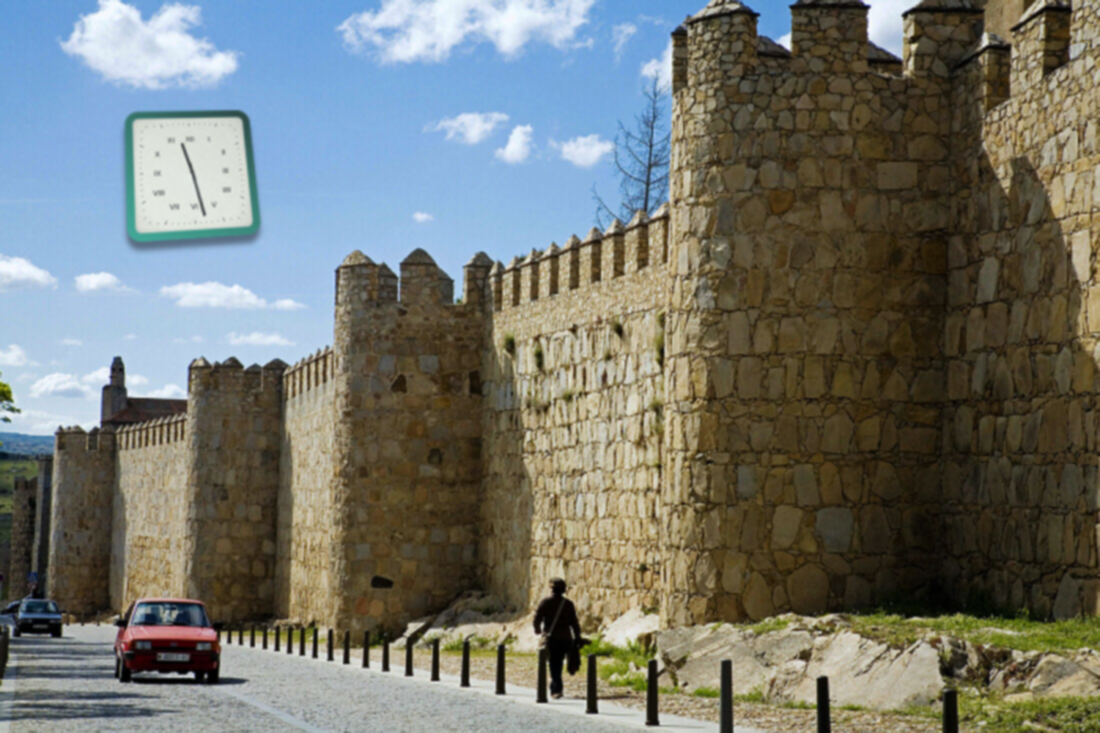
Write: 11:28
